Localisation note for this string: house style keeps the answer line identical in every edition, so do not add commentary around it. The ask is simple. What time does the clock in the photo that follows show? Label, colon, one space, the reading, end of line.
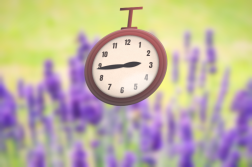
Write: 2:44
